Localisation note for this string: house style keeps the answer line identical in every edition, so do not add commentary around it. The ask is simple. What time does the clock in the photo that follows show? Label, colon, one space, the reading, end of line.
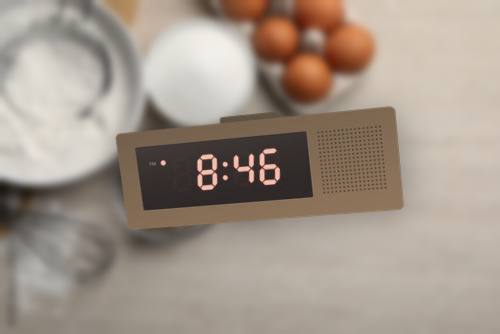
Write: 8:46
